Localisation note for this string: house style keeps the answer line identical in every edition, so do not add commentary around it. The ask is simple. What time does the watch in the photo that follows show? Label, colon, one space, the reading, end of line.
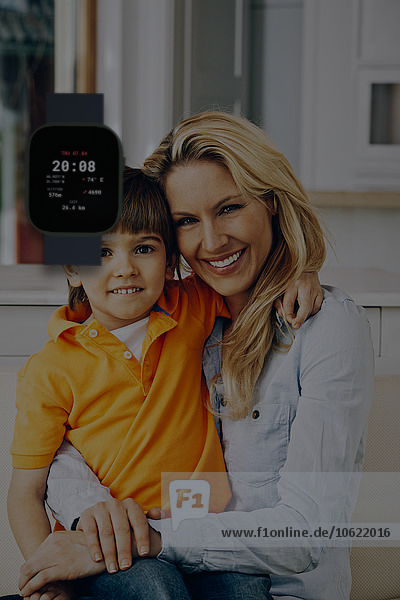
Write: 20:08
